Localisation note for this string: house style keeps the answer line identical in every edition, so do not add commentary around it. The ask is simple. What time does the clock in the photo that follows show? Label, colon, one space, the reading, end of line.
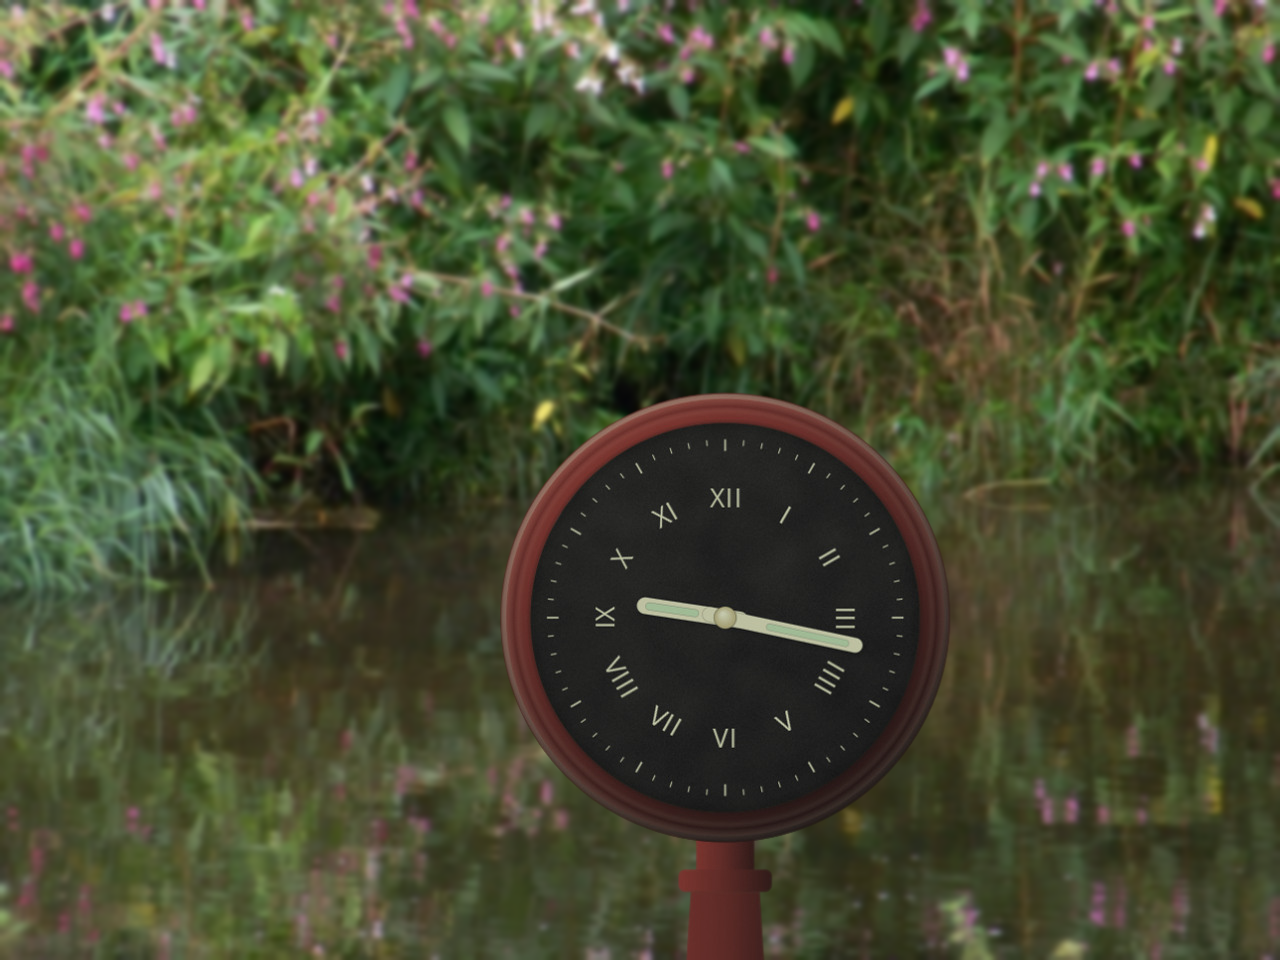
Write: 9:17
